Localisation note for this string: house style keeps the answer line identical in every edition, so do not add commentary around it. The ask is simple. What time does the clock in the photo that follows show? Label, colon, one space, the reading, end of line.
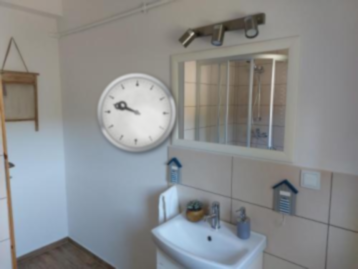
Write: 9:48
